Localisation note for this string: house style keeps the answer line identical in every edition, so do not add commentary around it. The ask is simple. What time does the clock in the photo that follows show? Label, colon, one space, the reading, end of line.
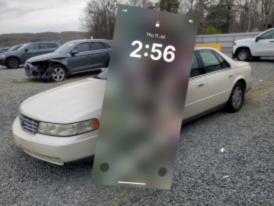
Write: 2:56
